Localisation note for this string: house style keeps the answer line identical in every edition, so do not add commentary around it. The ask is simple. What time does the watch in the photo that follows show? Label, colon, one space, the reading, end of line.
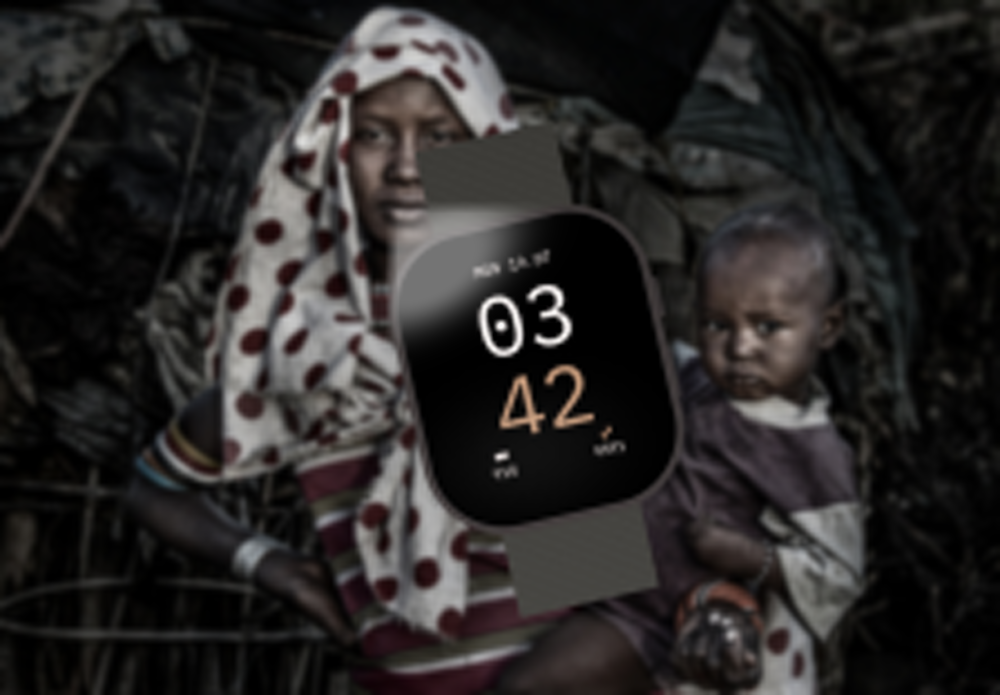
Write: 3:42
